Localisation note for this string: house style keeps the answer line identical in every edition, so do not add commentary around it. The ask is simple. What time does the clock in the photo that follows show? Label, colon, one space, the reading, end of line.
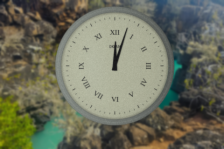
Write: 12:03
